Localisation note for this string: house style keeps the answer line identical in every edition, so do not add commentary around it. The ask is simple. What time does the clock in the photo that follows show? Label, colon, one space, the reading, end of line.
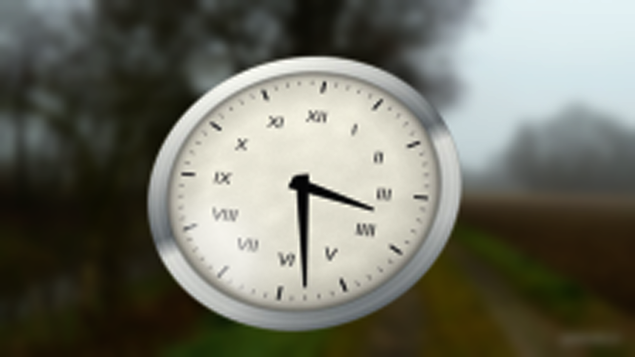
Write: 3:28
